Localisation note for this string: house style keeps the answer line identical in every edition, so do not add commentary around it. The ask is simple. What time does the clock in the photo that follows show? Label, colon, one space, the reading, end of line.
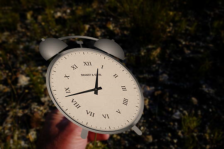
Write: 12:43
